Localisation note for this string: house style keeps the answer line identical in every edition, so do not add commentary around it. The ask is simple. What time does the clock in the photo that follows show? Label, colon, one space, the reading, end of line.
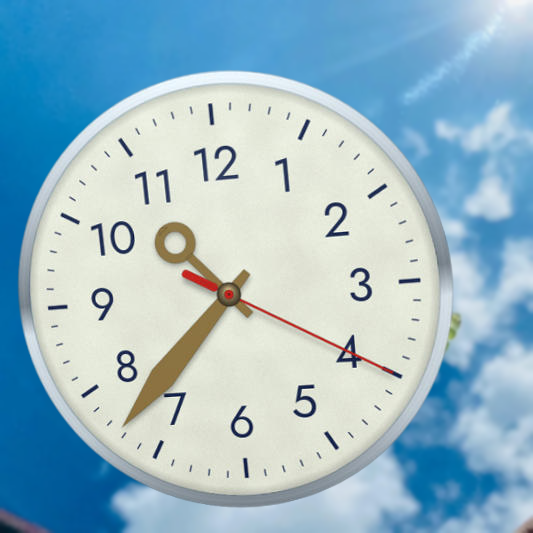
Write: 10:37:20
